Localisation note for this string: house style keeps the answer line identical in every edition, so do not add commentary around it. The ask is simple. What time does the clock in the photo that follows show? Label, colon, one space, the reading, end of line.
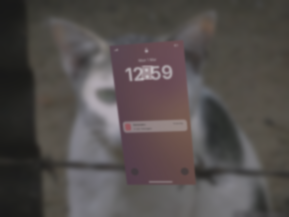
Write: 12:59
